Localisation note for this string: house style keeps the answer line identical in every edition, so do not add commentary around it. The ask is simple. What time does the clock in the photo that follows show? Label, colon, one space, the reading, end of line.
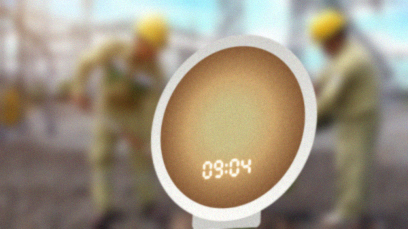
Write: 9:04
